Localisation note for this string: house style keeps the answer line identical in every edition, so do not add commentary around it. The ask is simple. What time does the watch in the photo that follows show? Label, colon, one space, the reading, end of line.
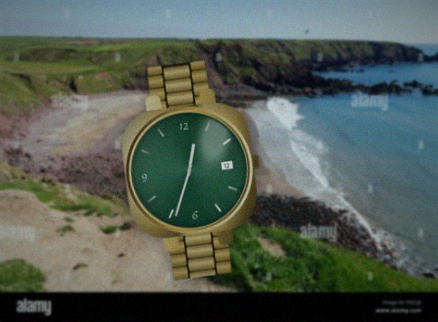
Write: 12:34
